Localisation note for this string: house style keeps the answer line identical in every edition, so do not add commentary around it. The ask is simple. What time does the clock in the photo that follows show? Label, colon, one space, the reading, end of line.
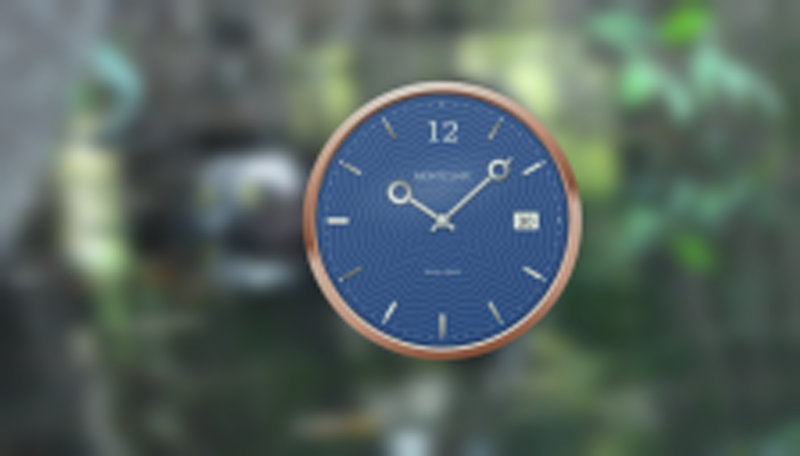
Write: 10:08
